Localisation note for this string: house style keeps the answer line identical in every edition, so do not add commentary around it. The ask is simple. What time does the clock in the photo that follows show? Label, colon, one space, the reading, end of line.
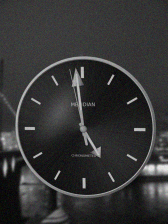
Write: 4:58:58
